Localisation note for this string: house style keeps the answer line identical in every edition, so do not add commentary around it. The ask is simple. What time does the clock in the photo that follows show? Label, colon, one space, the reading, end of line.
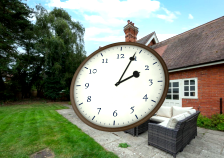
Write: 2:04
